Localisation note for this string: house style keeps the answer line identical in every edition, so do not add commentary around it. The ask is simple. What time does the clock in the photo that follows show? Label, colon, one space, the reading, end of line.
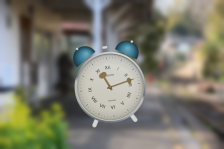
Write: 11:13
